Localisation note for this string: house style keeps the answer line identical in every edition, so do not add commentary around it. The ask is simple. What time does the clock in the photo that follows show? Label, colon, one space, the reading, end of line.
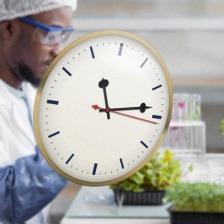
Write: 11:13:16
